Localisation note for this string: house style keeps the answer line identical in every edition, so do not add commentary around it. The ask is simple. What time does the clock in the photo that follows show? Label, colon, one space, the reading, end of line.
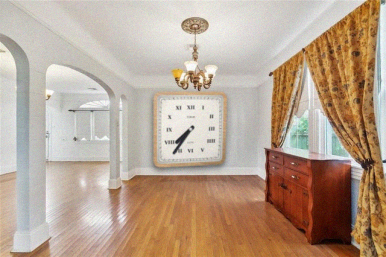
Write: 7:36
